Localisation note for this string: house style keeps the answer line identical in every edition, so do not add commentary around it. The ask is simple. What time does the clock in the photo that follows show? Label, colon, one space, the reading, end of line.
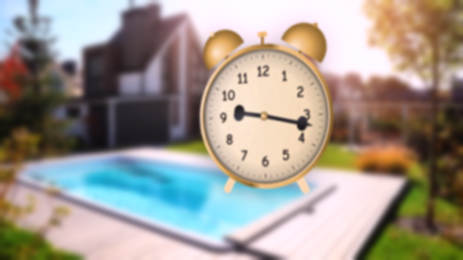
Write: 9:17
